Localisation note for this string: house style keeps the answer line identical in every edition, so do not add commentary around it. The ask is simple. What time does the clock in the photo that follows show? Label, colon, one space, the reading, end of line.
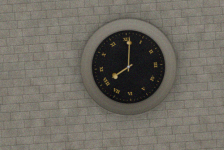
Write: 8:01
